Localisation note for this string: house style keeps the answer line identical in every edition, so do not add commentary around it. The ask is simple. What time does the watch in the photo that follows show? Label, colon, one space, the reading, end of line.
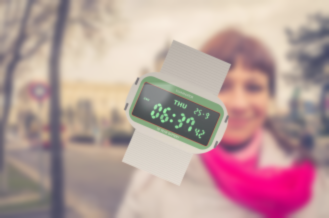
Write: 6:37:42
